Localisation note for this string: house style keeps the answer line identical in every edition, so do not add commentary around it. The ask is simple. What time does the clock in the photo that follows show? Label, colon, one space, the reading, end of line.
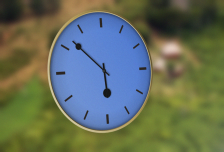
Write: 5:52
